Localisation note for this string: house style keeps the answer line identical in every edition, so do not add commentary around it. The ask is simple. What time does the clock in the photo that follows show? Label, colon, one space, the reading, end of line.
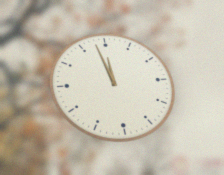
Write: 11:58
